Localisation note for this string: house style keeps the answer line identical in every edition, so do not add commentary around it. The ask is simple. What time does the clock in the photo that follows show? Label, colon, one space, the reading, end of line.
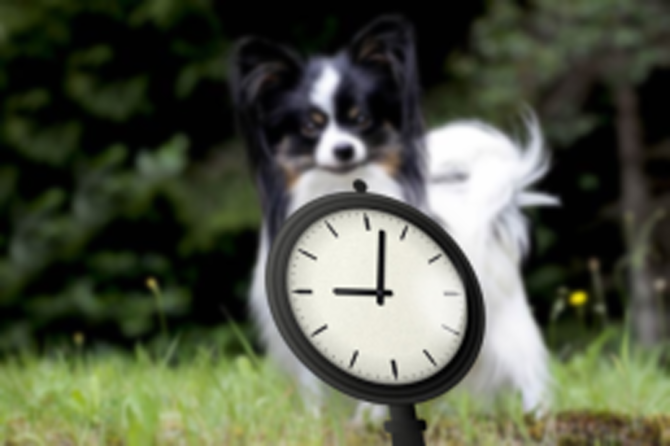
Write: 9:02
